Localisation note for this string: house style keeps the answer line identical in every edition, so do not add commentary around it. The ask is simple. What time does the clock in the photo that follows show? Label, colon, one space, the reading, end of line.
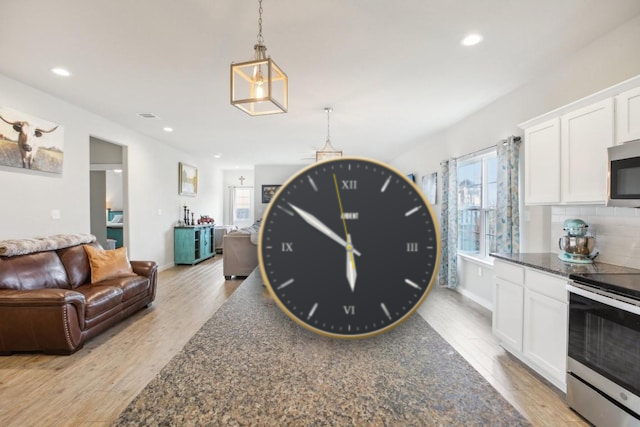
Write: 5:50:58
